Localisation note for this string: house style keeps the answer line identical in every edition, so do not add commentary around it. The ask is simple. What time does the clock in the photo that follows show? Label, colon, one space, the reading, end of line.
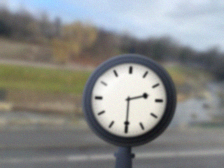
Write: 2:30
